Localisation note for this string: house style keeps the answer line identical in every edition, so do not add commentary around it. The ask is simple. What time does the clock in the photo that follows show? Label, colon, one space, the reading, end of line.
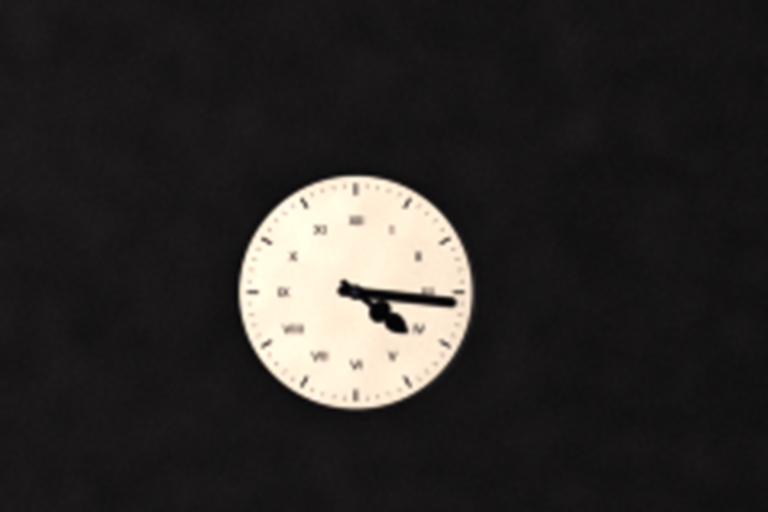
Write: 4:16
